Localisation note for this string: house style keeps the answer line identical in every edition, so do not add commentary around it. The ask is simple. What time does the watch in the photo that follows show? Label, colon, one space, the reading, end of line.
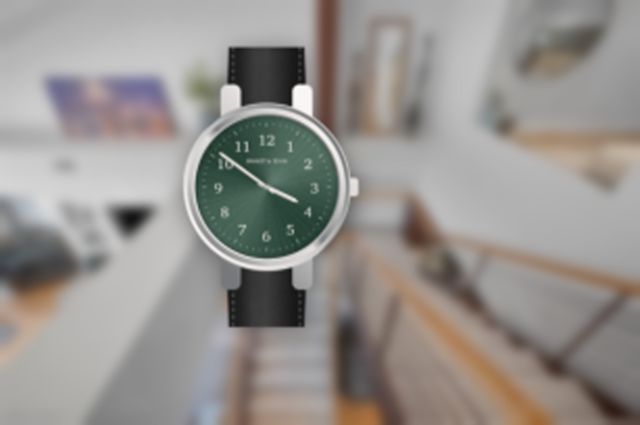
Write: 3:51
